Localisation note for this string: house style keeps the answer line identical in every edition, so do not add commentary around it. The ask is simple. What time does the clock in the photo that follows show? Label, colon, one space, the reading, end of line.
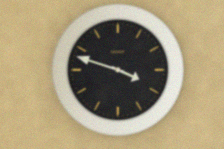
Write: 3:48
